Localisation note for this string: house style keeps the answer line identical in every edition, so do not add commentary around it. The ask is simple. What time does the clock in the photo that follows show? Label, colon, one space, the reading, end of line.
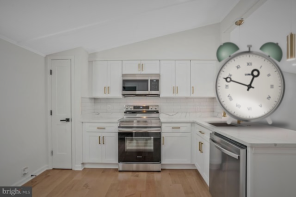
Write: 12:48
